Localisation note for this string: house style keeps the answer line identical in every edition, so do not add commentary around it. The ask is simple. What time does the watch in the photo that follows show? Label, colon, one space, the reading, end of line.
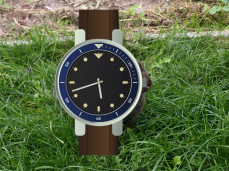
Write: 5:42
